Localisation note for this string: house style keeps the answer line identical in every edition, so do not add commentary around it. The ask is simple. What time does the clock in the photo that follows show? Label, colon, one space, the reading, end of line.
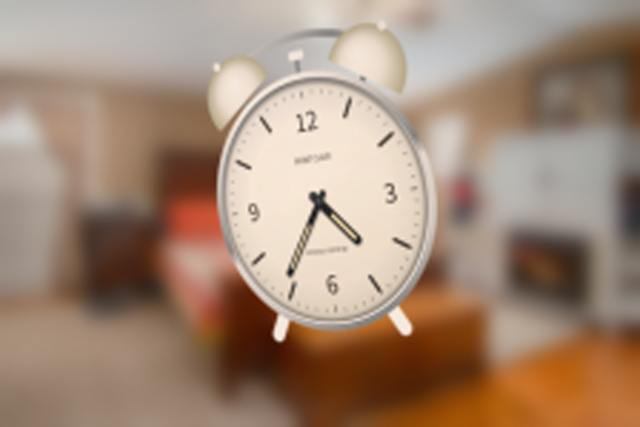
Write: 4:36
